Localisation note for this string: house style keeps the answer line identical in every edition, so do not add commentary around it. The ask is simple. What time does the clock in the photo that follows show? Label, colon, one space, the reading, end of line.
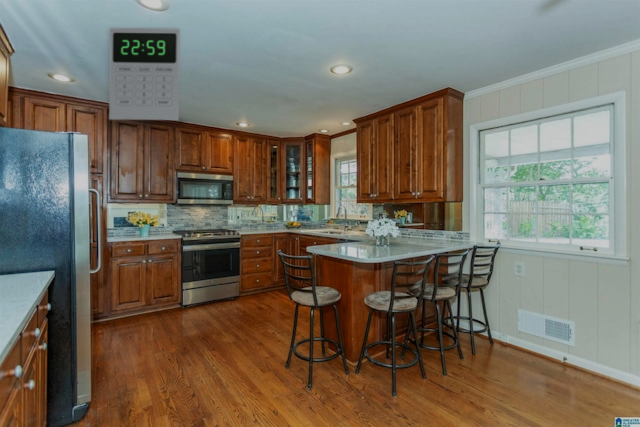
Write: 22:59
